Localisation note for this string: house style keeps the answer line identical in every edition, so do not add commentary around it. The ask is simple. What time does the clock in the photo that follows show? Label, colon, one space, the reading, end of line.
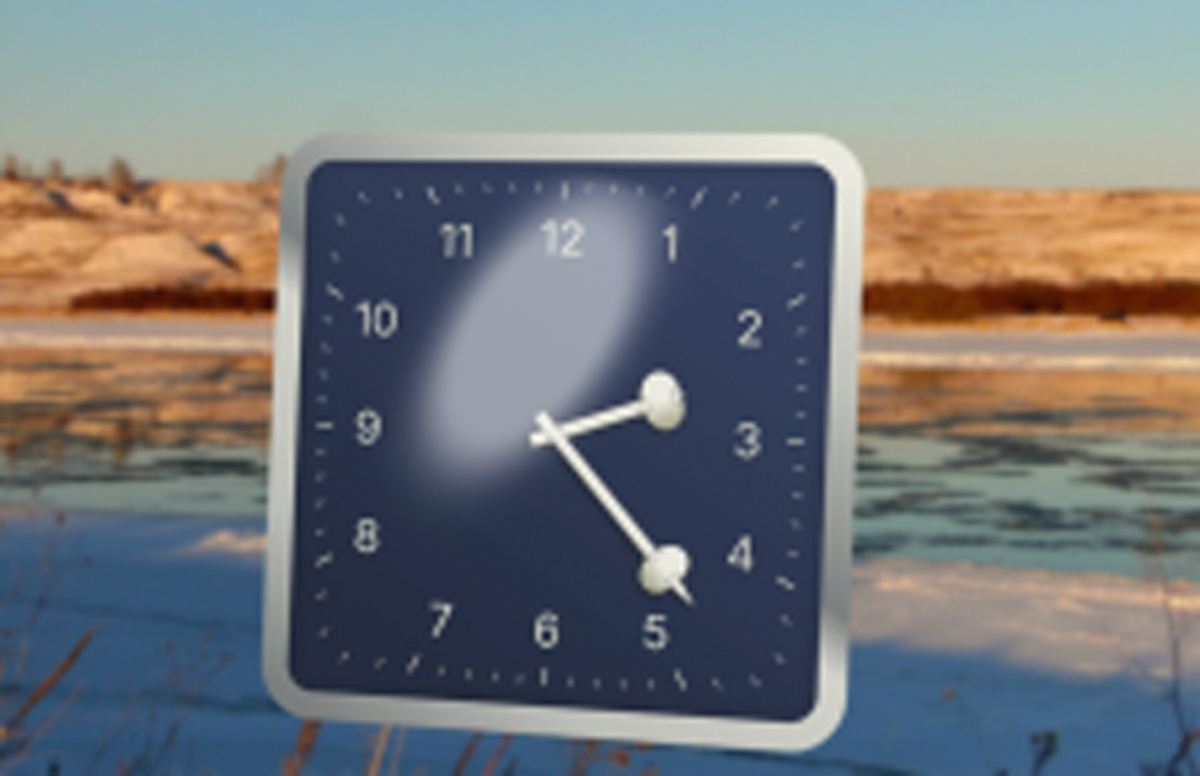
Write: 2:23
